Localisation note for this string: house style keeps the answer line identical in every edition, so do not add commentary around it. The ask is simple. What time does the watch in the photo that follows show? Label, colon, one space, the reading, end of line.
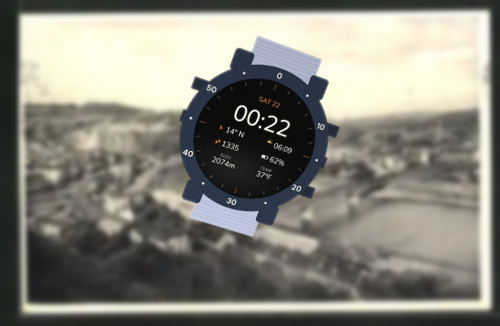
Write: 0:22
